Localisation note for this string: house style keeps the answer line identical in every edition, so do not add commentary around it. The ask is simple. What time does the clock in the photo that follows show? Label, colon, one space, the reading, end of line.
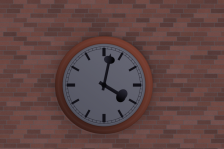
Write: 4:02
